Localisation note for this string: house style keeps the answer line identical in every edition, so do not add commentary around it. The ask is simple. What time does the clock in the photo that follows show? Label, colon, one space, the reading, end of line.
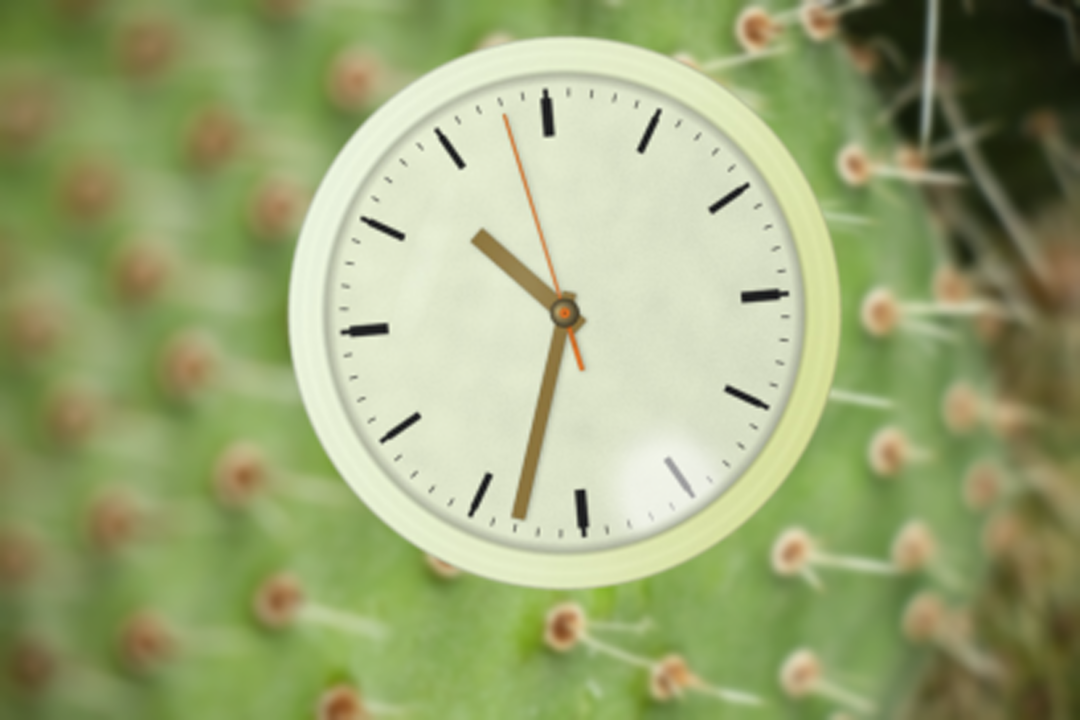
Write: 10:32:58
